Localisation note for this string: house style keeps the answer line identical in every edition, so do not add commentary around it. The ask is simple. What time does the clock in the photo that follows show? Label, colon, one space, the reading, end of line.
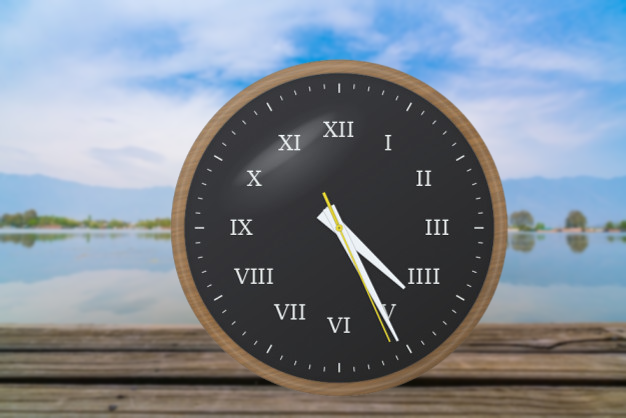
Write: 4:25:26
